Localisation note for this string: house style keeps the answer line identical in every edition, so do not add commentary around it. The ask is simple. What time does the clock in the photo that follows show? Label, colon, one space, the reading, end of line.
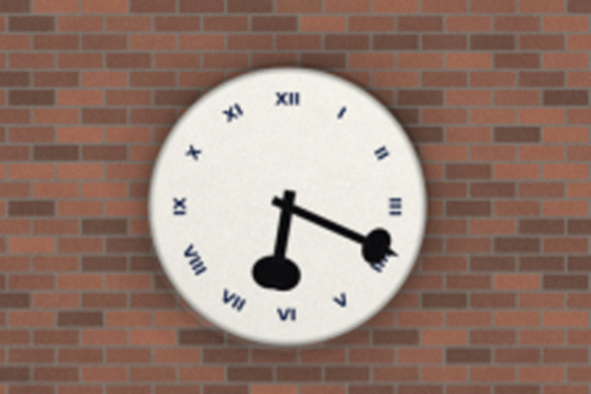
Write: 6:19
